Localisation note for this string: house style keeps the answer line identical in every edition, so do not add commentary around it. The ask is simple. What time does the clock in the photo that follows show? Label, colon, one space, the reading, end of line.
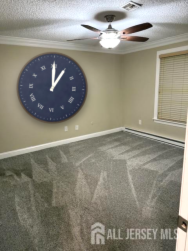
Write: 1:00
